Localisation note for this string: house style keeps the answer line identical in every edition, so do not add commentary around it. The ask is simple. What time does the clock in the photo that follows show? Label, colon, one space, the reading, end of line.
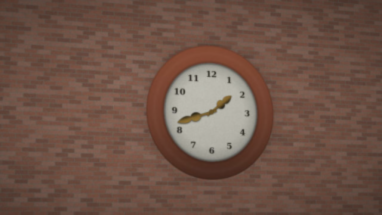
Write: 1:42
